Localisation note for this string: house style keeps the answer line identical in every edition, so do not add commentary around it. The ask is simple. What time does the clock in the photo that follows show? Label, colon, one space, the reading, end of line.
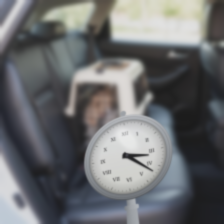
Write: 3:22
